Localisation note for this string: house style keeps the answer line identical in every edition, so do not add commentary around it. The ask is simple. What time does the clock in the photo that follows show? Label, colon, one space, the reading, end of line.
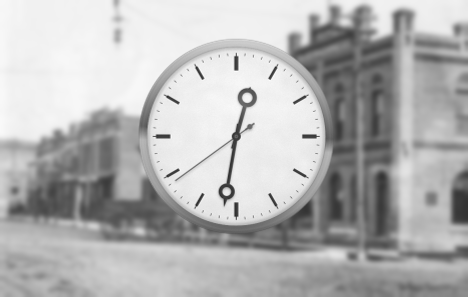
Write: 12:31:39
